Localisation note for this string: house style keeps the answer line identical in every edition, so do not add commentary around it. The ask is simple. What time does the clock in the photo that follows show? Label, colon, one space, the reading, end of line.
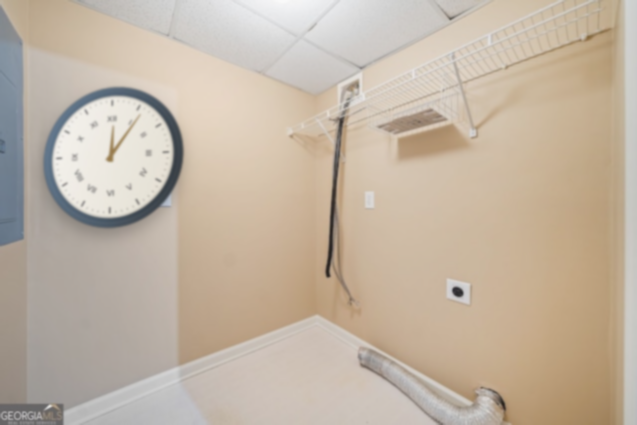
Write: 12:06
